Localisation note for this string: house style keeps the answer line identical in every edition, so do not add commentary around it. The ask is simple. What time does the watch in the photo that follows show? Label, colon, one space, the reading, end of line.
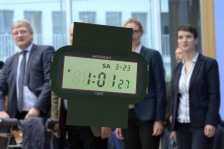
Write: 1:01:27
